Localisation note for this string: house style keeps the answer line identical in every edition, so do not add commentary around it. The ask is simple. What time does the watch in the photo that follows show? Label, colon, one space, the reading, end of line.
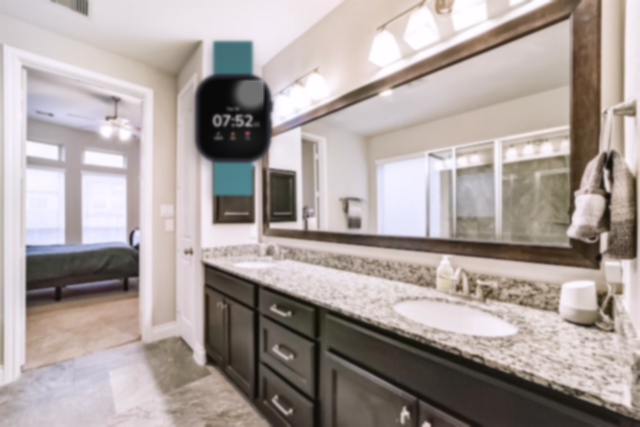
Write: 7:52
